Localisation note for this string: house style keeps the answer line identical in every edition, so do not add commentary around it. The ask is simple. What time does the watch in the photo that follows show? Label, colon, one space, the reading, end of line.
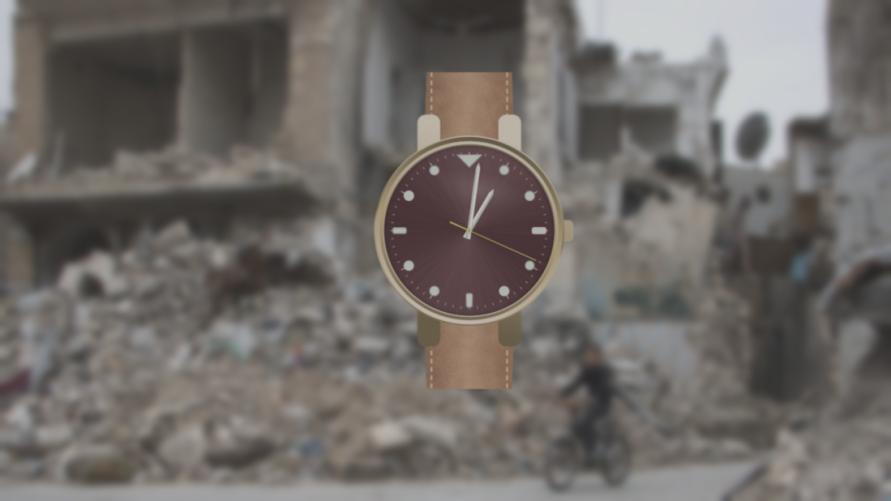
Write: 1:01:19
